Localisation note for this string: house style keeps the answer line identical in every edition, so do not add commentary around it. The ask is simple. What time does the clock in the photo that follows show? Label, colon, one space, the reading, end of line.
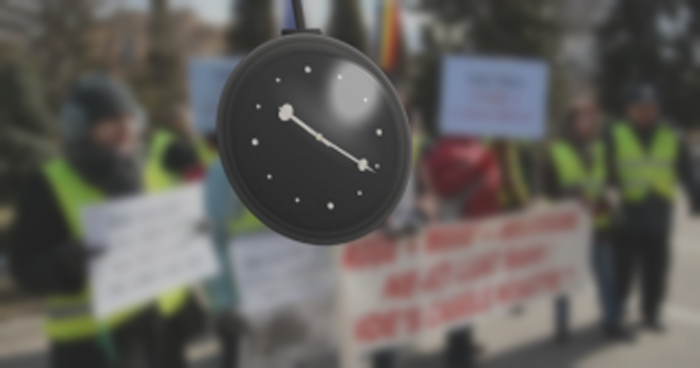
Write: 10:21
